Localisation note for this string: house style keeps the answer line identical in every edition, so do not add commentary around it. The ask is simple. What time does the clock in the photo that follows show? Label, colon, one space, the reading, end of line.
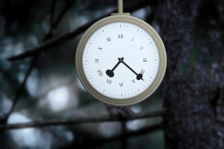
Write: 7:22
